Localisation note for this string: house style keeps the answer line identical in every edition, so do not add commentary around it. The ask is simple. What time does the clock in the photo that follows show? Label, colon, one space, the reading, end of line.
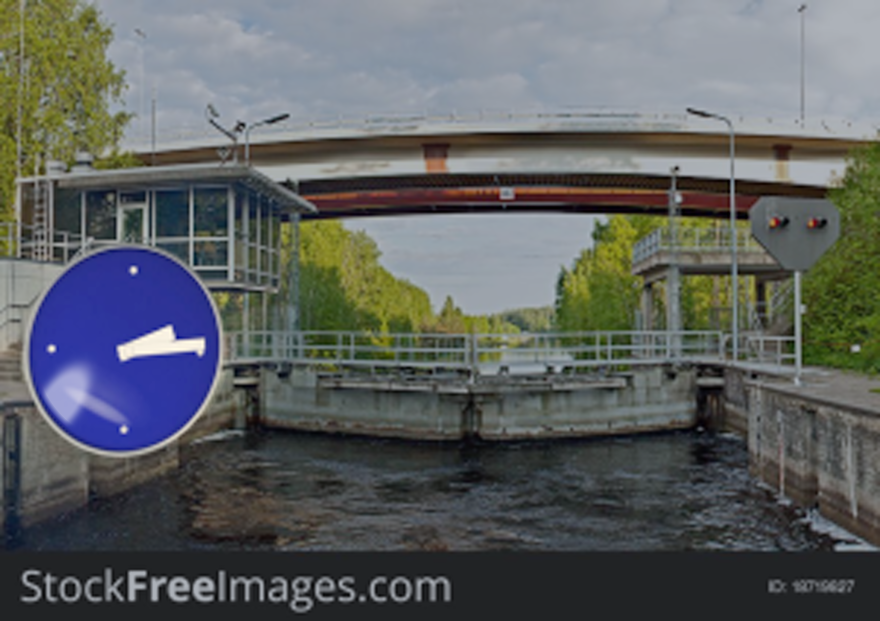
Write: 2:14
